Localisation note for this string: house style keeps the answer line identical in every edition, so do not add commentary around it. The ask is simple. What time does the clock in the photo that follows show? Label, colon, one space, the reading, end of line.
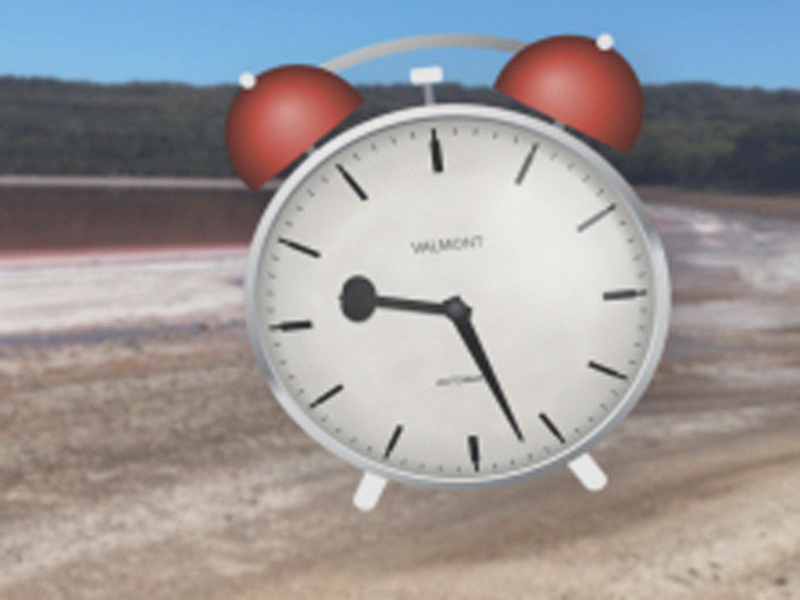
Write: 9:27
